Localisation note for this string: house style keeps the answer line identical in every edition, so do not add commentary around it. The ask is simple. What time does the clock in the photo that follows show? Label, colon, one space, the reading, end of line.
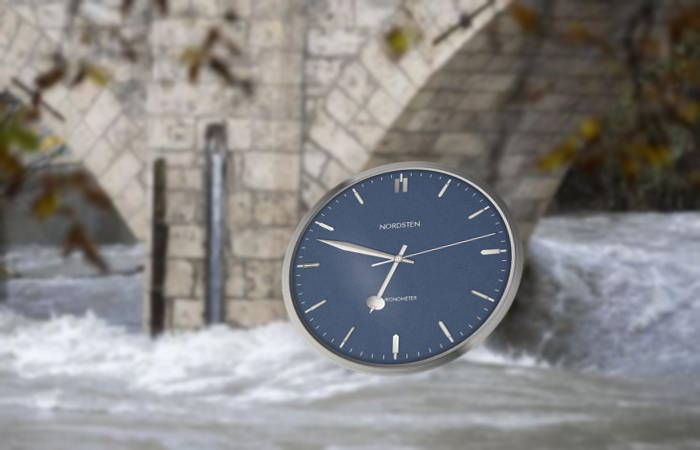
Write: 6:48:13
